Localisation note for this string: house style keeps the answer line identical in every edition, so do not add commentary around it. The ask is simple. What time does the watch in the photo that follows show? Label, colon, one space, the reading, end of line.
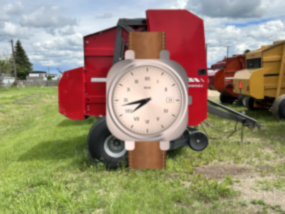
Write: 7:43
